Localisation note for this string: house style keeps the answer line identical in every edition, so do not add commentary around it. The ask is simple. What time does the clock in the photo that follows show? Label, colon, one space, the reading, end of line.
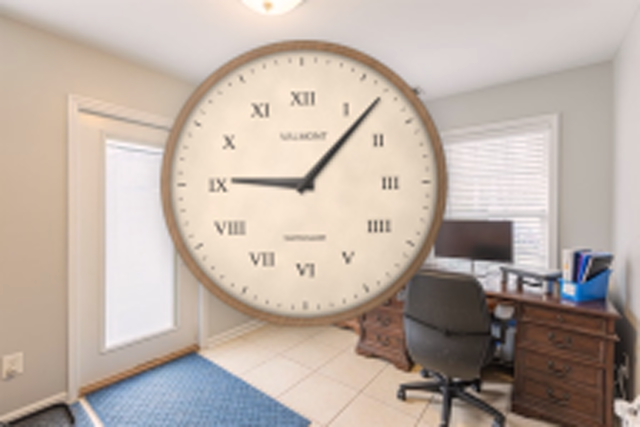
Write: 9:07
